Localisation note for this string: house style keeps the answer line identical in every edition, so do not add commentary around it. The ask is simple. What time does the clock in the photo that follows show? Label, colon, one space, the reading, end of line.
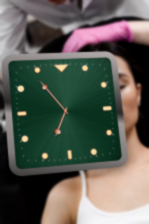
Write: 6:54
